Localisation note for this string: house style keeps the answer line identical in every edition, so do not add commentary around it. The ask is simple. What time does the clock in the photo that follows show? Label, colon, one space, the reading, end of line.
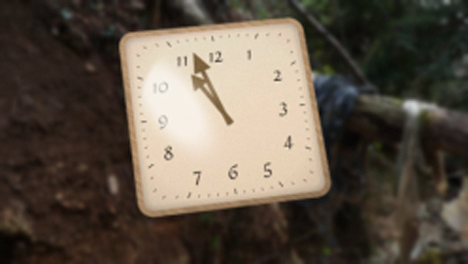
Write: 10:57
